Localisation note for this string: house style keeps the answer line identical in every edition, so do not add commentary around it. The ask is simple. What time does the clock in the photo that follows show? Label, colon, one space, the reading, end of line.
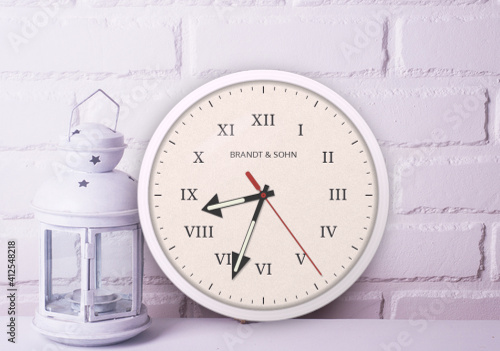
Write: 8:33:24
